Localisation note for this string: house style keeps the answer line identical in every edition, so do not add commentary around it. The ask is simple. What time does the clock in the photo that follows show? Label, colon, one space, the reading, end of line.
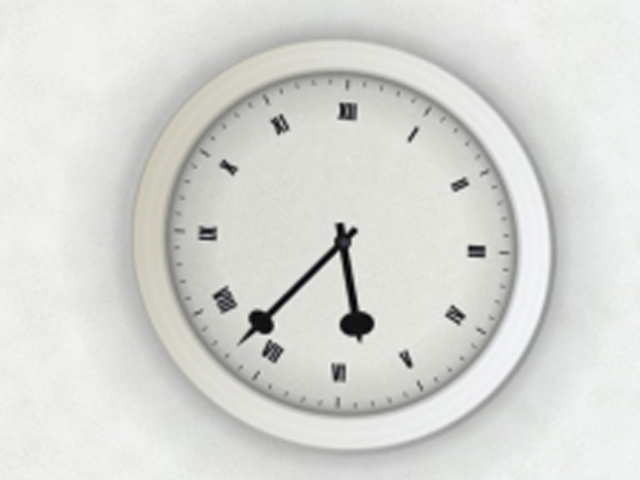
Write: 5:37
